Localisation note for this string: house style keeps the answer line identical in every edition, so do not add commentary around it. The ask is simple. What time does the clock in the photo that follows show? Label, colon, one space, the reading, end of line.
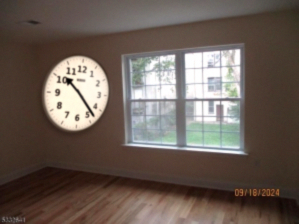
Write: 10:23
